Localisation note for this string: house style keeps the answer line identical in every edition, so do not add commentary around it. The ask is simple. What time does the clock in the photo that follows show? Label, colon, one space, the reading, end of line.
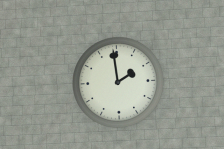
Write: 1:59
